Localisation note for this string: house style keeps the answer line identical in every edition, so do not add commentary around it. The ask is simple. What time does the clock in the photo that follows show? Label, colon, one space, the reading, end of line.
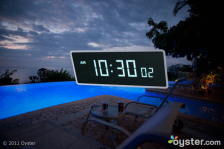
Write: 10:30:02
